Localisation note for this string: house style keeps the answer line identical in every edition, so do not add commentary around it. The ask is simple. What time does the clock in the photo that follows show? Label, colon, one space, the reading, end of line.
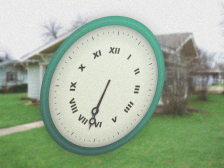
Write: 6:32
